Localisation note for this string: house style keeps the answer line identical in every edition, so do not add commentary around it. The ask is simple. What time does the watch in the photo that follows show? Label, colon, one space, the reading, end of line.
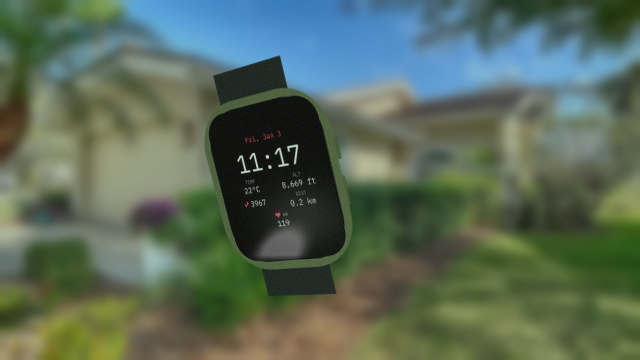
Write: 11:17
